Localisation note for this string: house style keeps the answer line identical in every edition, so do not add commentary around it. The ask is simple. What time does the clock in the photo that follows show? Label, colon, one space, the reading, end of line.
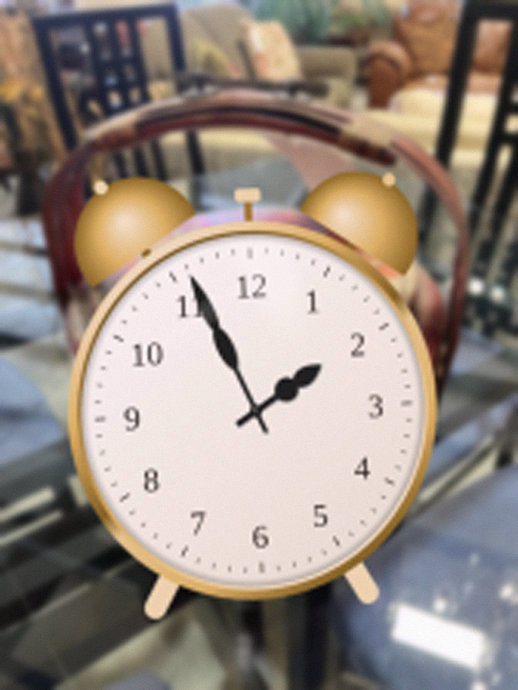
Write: 1:56
